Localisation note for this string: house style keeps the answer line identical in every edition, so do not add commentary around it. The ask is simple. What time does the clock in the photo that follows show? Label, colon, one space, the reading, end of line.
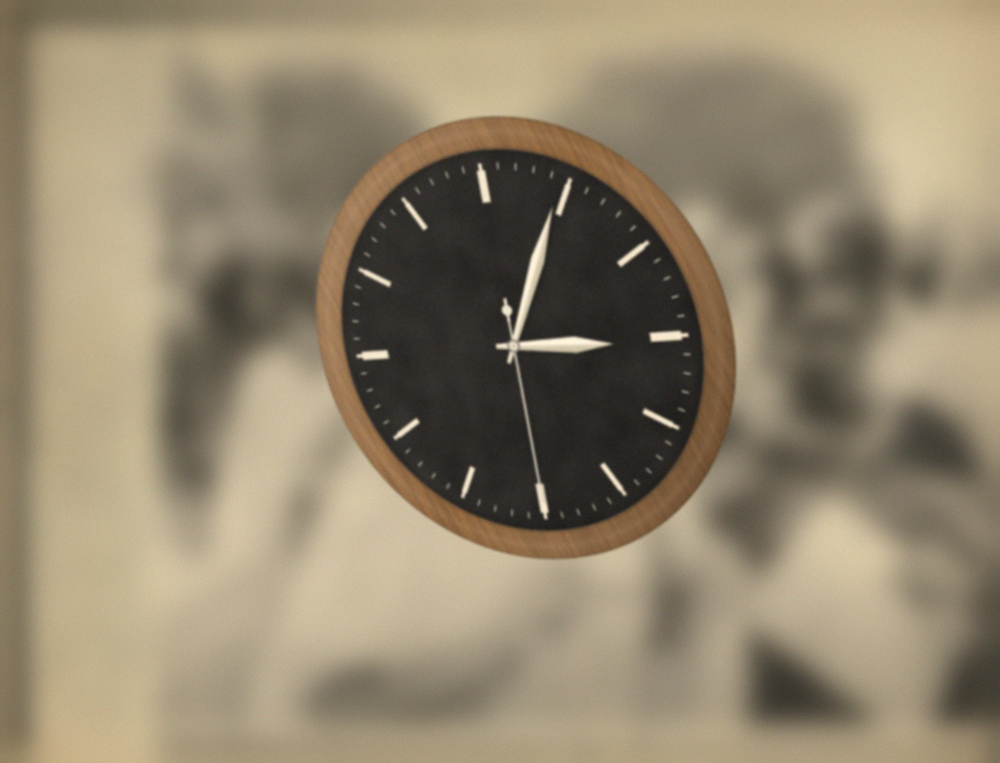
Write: 3:04:30
